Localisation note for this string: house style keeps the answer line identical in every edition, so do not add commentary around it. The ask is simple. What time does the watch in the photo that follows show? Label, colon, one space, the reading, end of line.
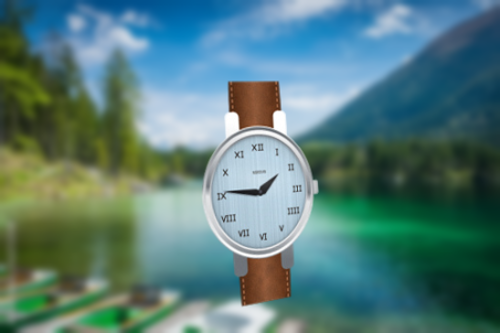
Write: 1:46
